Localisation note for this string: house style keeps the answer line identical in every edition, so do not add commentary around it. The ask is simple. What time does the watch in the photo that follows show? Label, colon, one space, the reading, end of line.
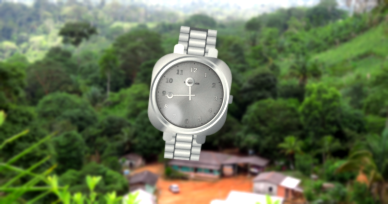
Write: 11:44
